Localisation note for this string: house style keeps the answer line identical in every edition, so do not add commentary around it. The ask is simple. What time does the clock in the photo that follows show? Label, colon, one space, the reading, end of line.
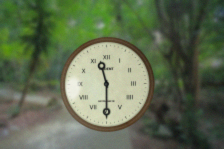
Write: 11:30
